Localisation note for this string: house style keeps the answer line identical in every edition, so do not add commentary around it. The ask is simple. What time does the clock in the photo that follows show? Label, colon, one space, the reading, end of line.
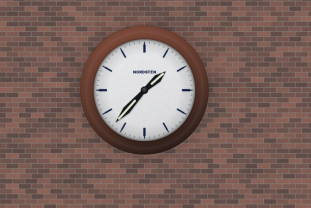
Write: 1:37
